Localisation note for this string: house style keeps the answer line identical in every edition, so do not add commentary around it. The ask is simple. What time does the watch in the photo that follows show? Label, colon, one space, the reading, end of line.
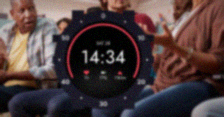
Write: 14:34
